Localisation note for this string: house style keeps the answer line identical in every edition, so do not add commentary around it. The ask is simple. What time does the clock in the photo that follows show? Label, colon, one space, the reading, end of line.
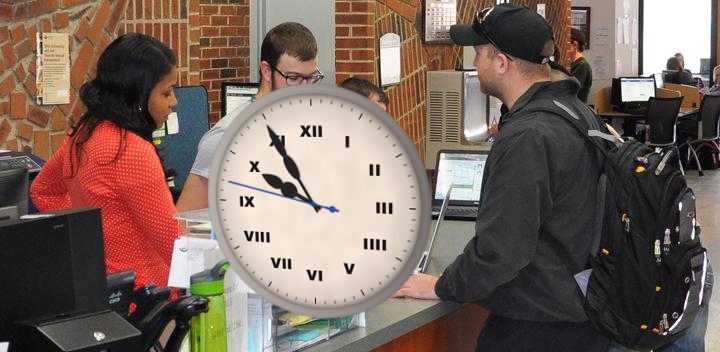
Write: 9:54:47
